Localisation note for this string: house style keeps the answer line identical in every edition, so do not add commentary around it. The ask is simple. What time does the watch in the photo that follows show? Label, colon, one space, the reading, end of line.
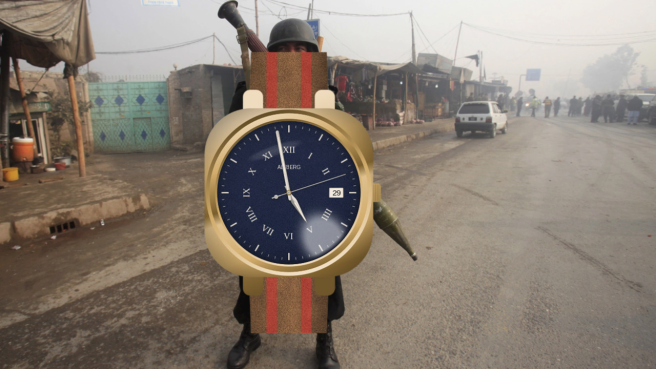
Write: 4:58:12
